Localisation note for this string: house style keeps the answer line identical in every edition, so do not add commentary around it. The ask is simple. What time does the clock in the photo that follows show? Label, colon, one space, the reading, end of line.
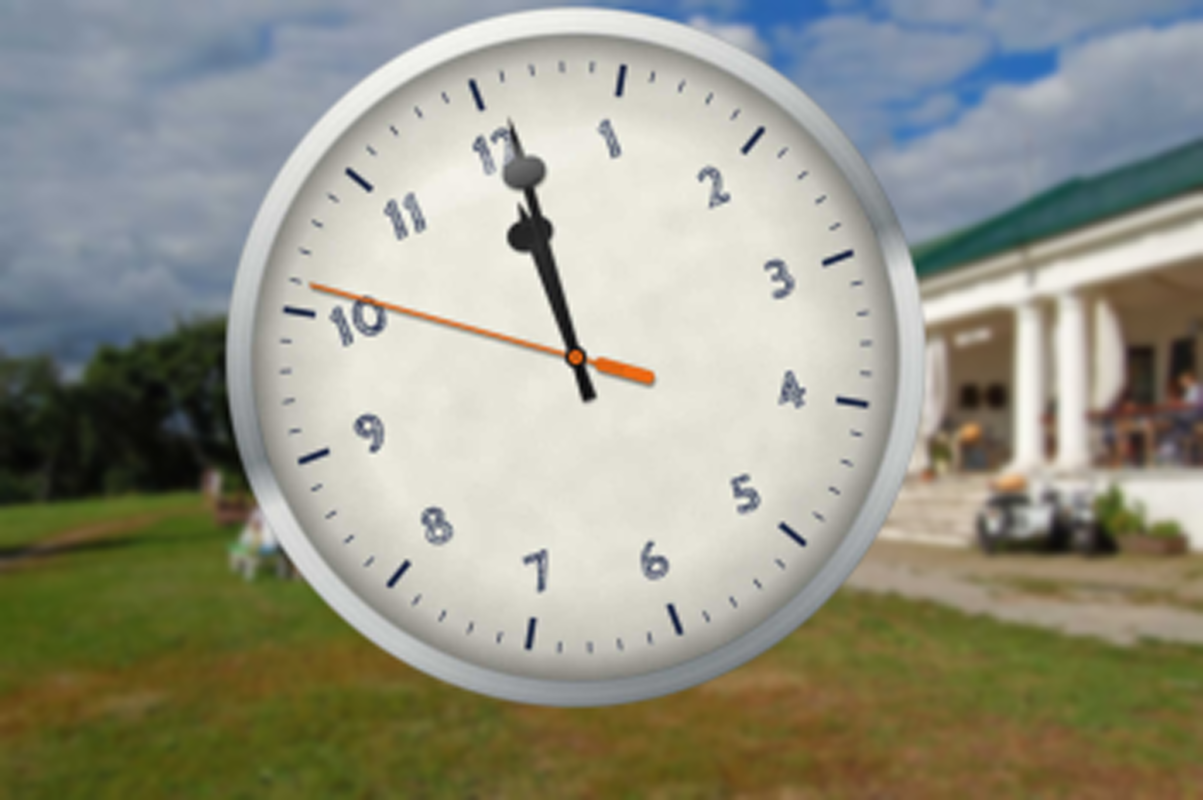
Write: 12:00:51
